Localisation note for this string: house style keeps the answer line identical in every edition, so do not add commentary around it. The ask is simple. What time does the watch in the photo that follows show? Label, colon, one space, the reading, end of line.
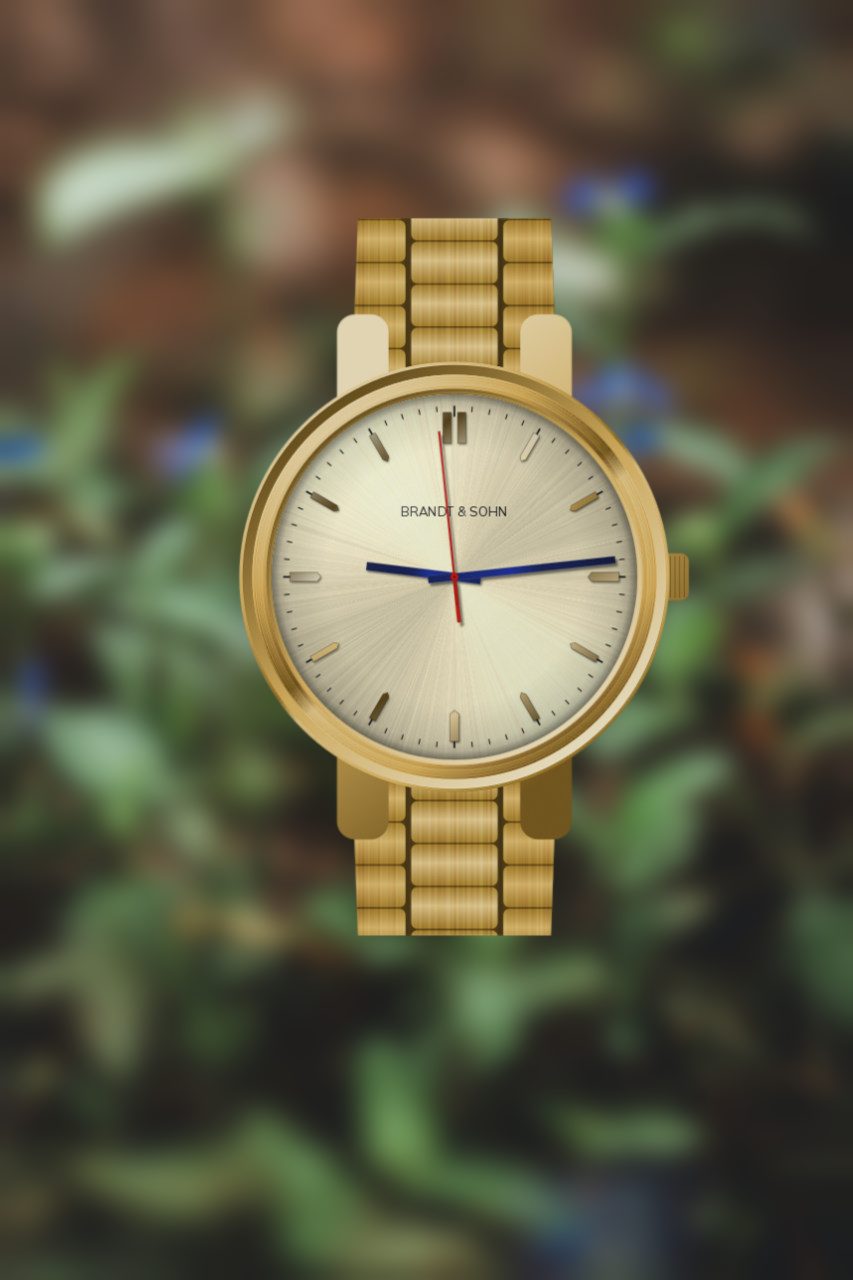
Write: 9:13:59
